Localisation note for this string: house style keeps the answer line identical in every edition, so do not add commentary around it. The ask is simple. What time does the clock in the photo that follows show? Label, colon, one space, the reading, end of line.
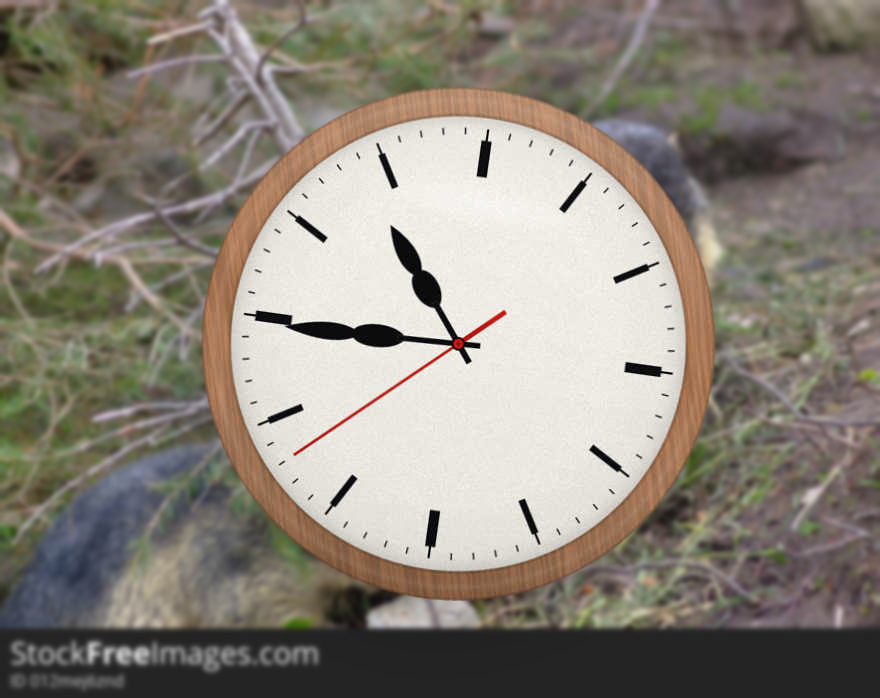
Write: 10:44:38
